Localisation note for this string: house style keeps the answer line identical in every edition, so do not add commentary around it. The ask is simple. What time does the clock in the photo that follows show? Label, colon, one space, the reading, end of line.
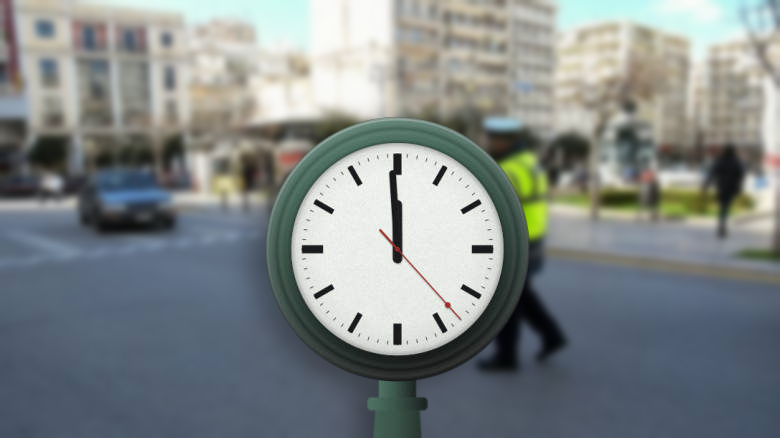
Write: 11:59:23
